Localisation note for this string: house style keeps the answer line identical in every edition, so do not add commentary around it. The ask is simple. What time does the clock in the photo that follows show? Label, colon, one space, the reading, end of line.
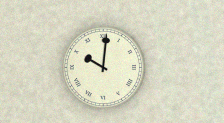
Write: 10:01
